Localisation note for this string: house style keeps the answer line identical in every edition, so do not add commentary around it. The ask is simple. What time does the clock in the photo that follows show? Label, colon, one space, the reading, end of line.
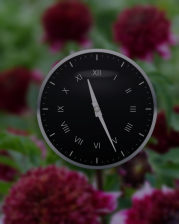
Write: 11:26
